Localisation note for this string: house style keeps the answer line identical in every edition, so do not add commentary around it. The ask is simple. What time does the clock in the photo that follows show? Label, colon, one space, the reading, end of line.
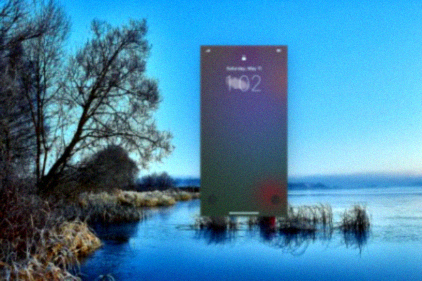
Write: 1:02
